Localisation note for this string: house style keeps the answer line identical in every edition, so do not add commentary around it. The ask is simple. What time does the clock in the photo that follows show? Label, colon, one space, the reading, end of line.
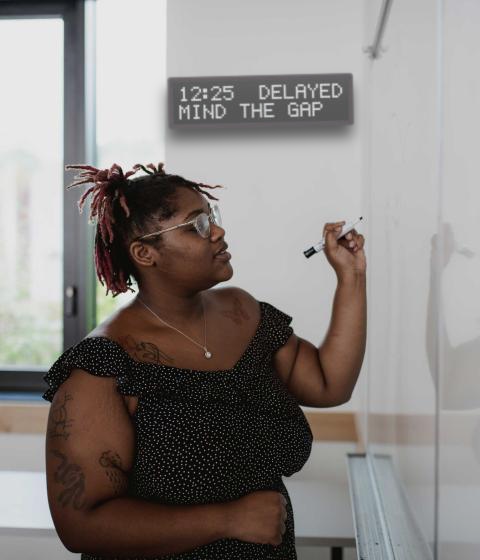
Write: 12:25
